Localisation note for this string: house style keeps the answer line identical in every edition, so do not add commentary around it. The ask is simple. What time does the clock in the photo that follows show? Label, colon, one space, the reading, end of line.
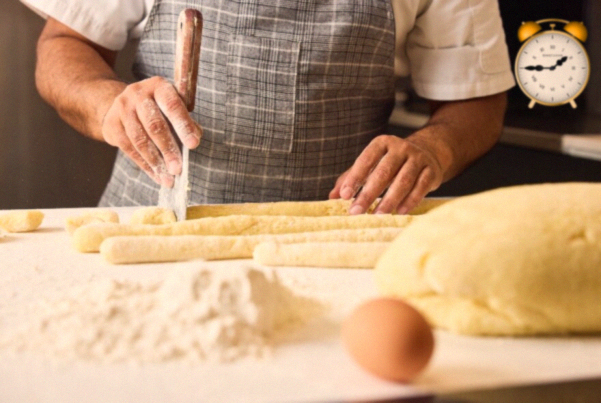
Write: 1:45
